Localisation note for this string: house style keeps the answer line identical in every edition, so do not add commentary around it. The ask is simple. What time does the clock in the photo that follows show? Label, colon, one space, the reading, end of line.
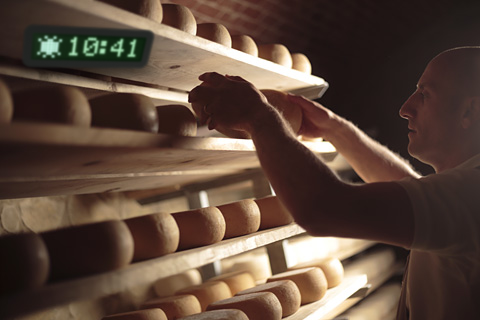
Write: 10:41
